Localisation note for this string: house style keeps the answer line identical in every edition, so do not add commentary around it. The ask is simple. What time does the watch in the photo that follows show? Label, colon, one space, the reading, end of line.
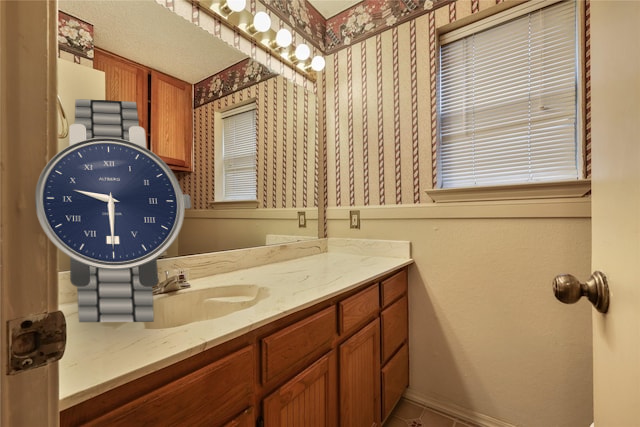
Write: 9:30
